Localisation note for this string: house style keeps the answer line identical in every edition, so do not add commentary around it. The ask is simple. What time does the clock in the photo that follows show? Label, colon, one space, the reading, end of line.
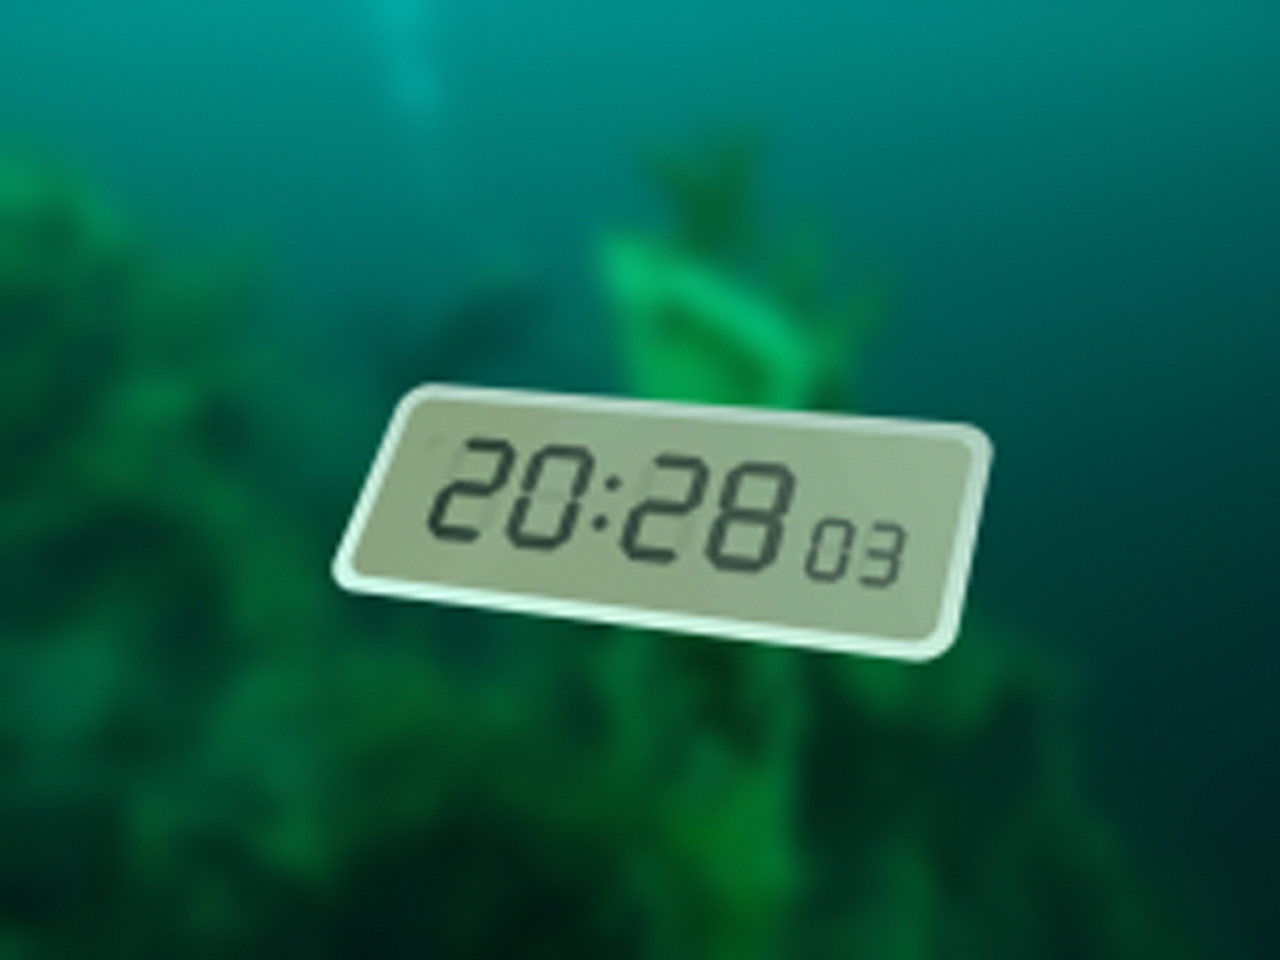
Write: 20:28:03
